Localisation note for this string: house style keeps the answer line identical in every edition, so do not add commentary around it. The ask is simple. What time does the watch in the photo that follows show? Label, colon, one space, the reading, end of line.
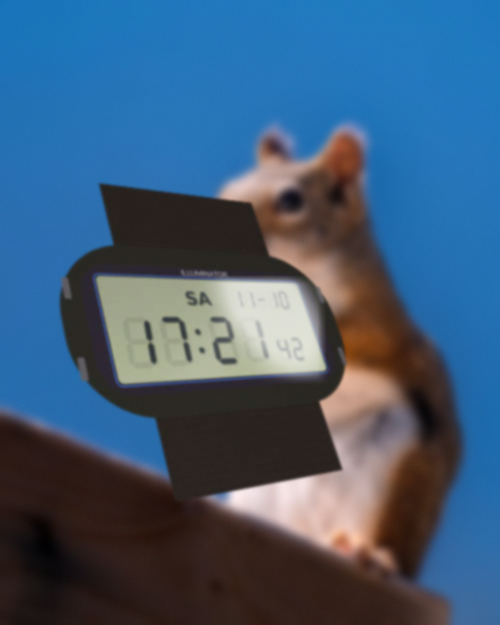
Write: 17:21:42
